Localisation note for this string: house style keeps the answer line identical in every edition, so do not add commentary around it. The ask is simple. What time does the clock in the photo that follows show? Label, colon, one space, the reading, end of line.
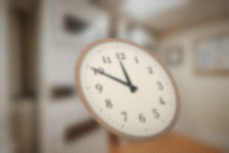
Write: 11:50
